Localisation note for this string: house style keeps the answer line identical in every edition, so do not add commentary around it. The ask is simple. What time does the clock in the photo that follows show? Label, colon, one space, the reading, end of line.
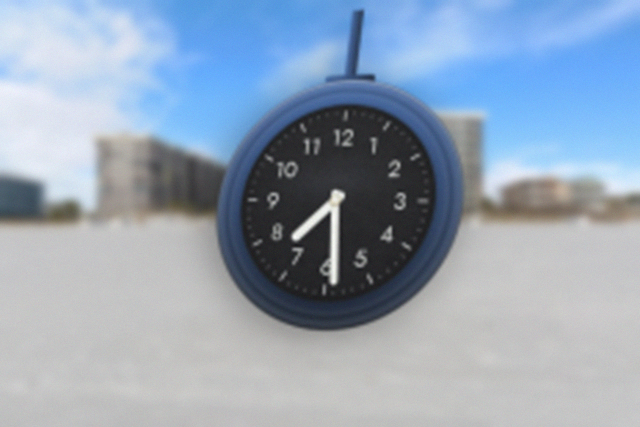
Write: 7:29
